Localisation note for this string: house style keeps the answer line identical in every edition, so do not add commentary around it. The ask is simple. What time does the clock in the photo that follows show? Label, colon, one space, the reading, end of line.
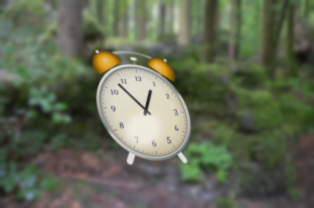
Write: 12:53
